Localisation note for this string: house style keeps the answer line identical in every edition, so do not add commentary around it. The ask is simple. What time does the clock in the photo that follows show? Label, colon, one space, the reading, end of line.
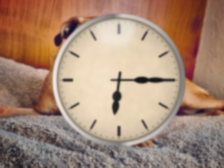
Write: 6:15
